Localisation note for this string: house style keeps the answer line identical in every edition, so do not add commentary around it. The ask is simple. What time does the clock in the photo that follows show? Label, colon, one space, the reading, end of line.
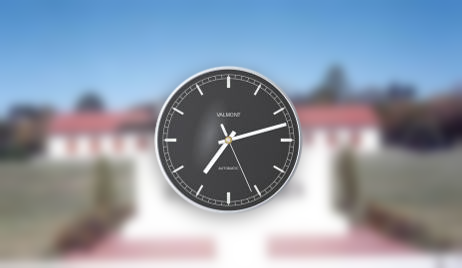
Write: 7:12:26
